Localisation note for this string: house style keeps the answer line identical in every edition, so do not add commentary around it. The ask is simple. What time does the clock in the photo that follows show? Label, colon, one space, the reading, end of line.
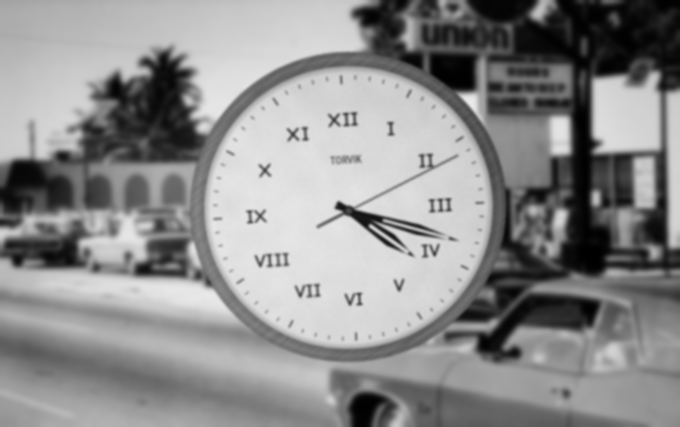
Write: 4:18:11
